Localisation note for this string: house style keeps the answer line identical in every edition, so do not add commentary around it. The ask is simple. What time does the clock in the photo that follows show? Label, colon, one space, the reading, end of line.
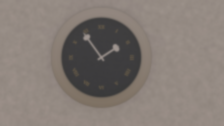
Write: 1:54
